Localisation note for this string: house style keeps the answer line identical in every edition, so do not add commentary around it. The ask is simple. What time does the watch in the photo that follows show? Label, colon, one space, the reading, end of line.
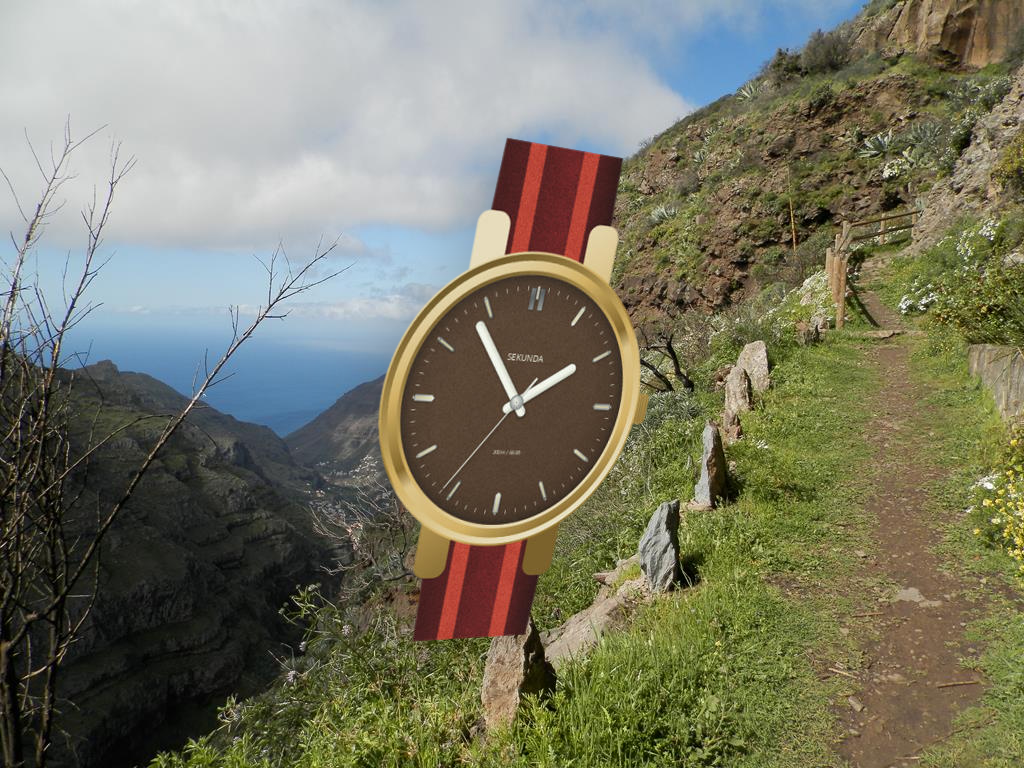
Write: 1:53:36
